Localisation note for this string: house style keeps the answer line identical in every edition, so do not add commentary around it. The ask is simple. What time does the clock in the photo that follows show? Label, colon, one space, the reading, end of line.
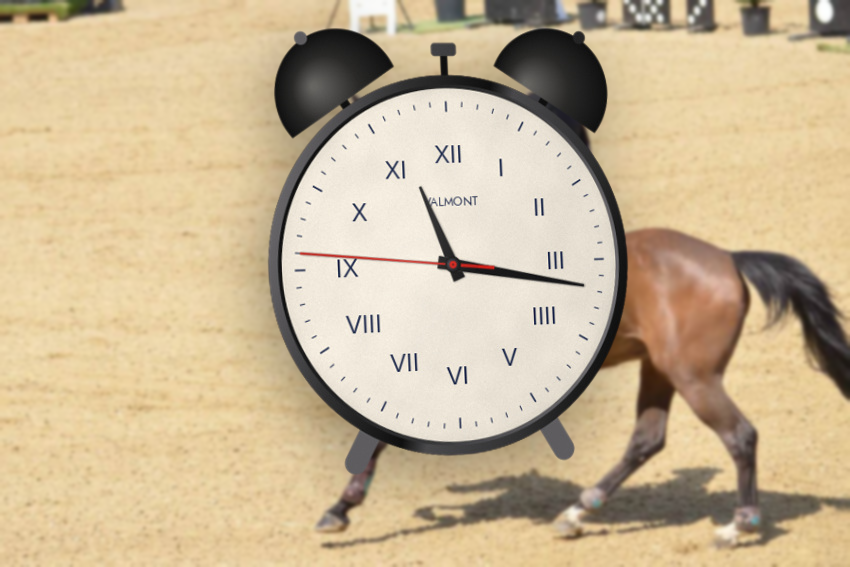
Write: 11:16:46
